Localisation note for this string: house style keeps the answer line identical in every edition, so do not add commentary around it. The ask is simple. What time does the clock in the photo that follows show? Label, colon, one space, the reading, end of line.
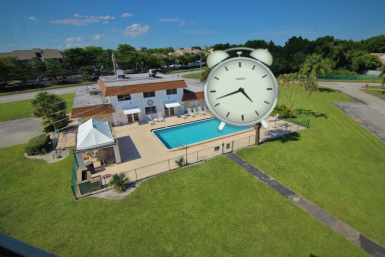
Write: 4:42
